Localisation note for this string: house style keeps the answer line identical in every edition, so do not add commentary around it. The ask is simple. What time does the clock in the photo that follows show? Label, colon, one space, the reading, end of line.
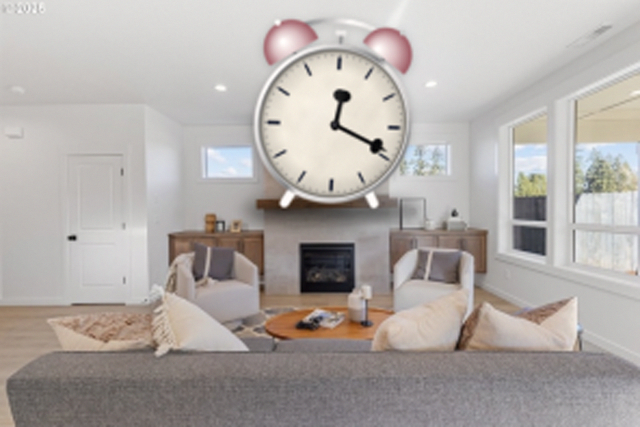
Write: 12:19
